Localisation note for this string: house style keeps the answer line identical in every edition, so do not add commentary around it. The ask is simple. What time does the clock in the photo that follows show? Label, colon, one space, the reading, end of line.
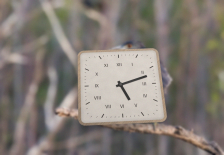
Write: 5:12
